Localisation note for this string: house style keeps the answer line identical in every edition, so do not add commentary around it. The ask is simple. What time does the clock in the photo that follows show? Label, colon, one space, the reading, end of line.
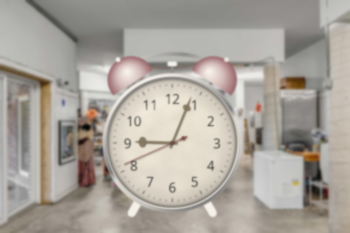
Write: 9:03:41
